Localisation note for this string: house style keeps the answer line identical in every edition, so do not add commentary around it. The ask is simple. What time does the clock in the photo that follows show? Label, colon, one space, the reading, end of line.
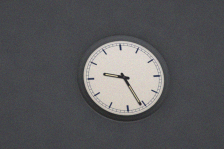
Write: 9:26
